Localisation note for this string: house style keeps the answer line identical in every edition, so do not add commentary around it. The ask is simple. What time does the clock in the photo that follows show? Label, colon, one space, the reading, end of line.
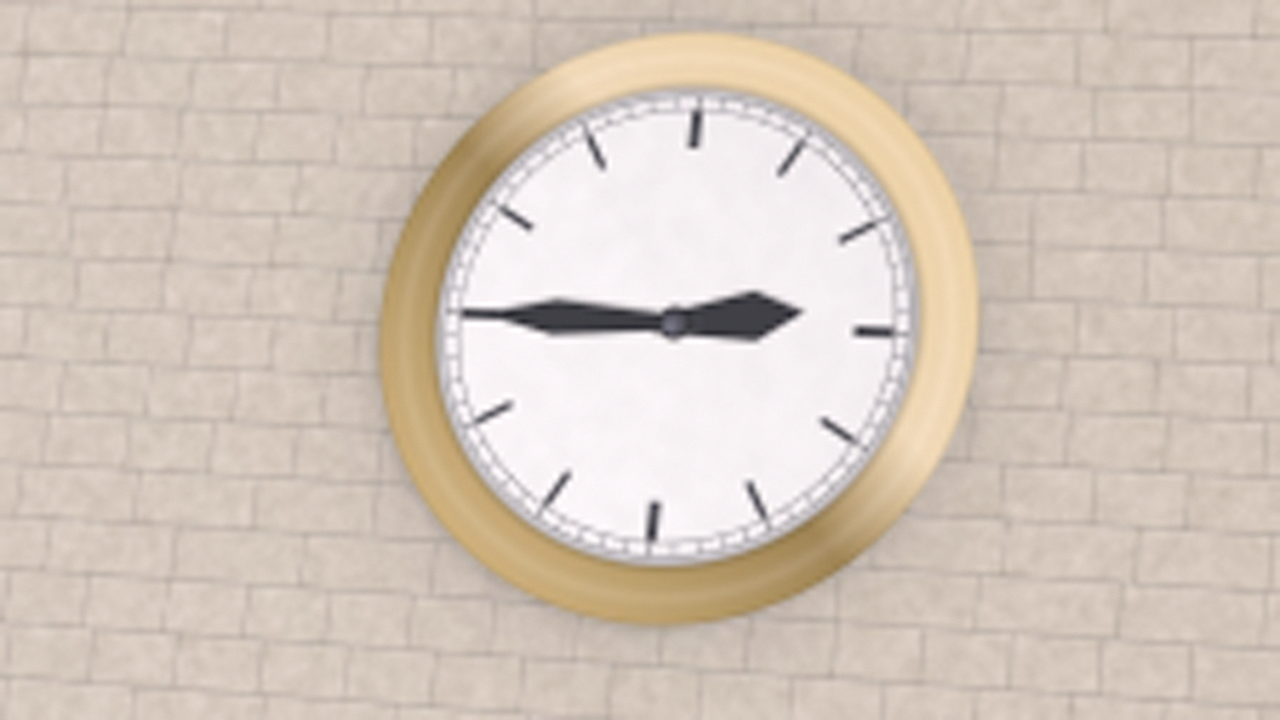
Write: 2:45
